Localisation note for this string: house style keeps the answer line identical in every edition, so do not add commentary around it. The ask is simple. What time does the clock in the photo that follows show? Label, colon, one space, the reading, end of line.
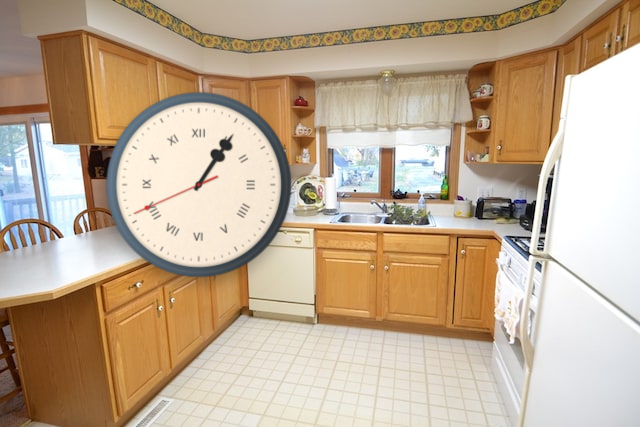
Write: 1:05:41
